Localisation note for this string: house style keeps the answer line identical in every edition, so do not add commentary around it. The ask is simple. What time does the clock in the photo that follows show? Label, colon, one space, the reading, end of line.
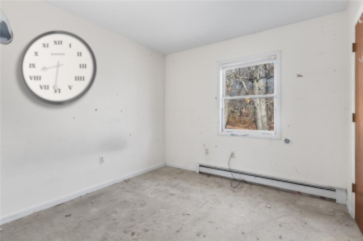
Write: 8:31
